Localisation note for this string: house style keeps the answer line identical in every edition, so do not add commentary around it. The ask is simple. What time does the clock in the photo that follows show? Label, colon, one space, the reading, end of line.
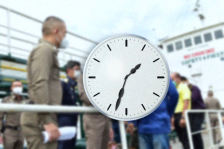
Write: 1:33
